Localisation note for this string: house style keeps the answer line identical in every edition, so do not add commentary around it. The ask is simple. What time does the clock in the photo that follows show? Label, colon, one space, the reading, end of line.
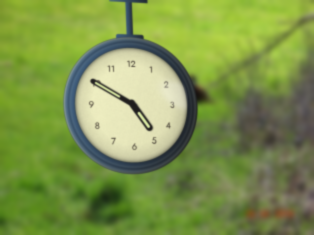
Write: 4:50
